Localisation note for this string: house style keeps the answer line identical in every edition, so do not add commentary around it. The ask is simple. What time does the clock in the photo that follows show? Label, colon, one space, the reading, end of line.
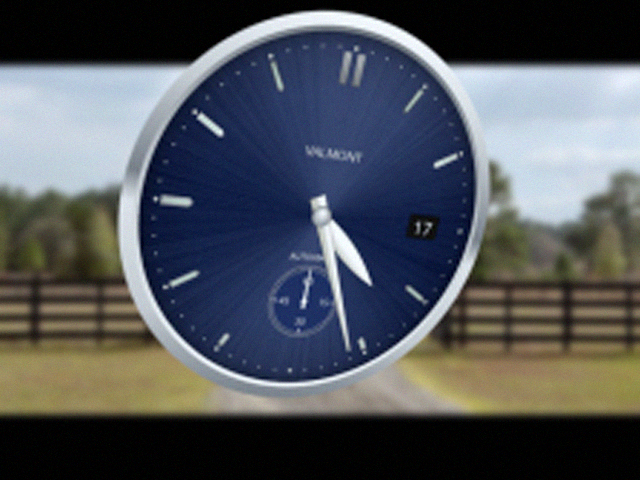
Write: 4:26
